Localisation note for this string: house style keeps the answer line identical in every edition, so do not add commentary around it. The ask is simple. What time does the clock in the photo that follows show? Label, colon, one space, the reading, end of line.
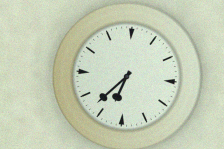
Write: 6:37
